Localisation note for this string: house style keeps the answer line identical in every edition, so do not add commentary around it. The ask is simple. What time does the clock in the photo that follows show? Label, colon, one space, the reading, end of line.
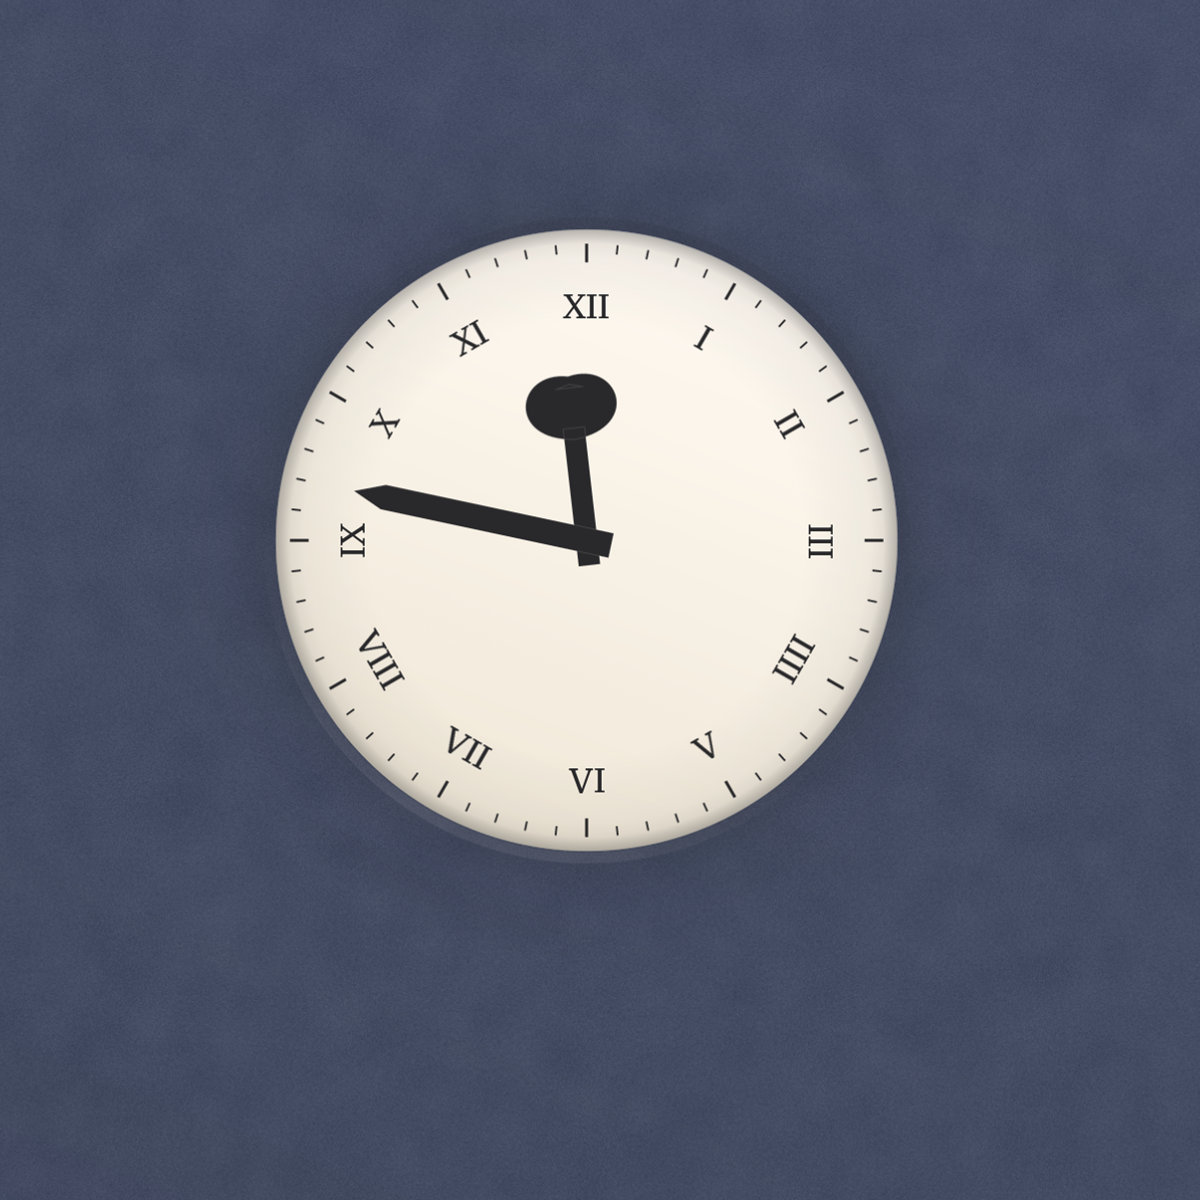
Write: 11:47
